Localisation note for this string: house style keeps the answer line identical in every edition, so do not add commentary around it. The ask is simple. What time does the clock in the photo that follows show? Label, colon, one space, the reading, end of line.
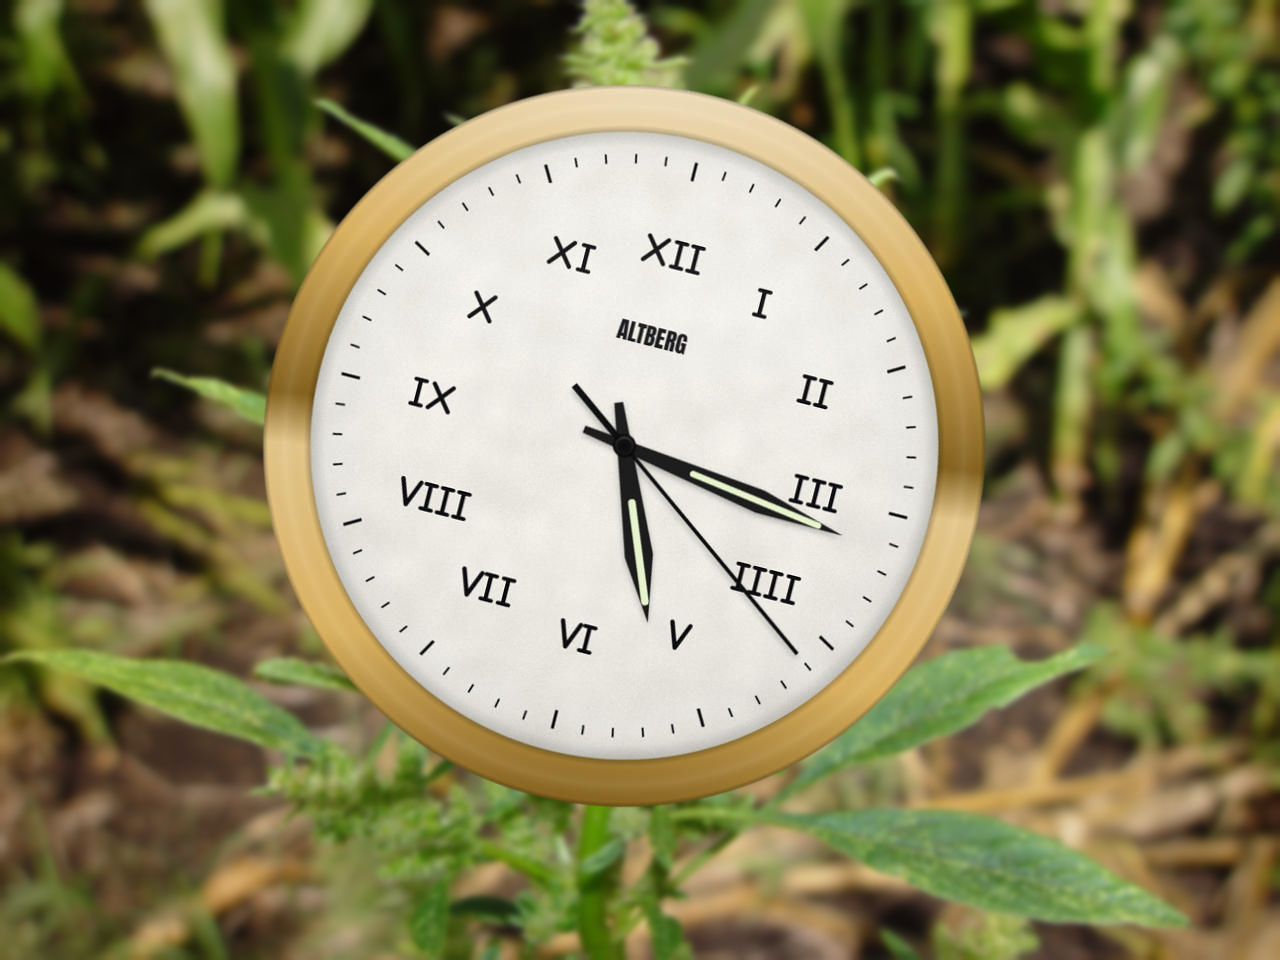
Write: 5:16:21
